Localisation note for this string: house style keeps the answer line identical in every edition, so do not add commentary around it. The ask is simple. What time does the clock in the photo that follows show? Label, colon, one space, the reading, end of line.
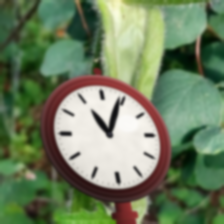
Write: 11:04
